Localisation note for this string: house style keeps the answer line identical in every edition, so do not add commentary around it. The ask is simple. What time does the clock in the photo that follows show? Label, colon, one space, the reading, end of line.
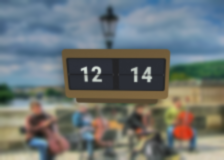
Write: 12:14
